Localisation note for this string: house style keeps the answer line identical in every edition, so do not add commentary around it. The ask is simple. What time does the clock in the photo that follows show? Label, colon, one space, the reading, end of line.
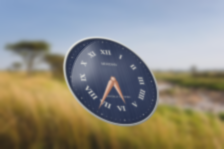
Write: 5:36
